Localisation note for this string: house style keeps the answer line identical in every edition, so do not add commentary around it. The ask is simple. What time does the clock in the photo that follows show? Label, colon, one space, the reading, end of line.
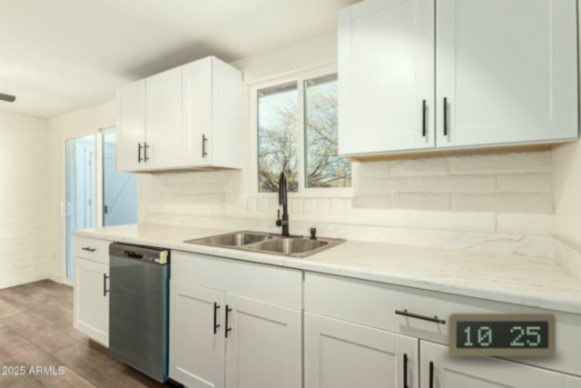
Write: 10:25
